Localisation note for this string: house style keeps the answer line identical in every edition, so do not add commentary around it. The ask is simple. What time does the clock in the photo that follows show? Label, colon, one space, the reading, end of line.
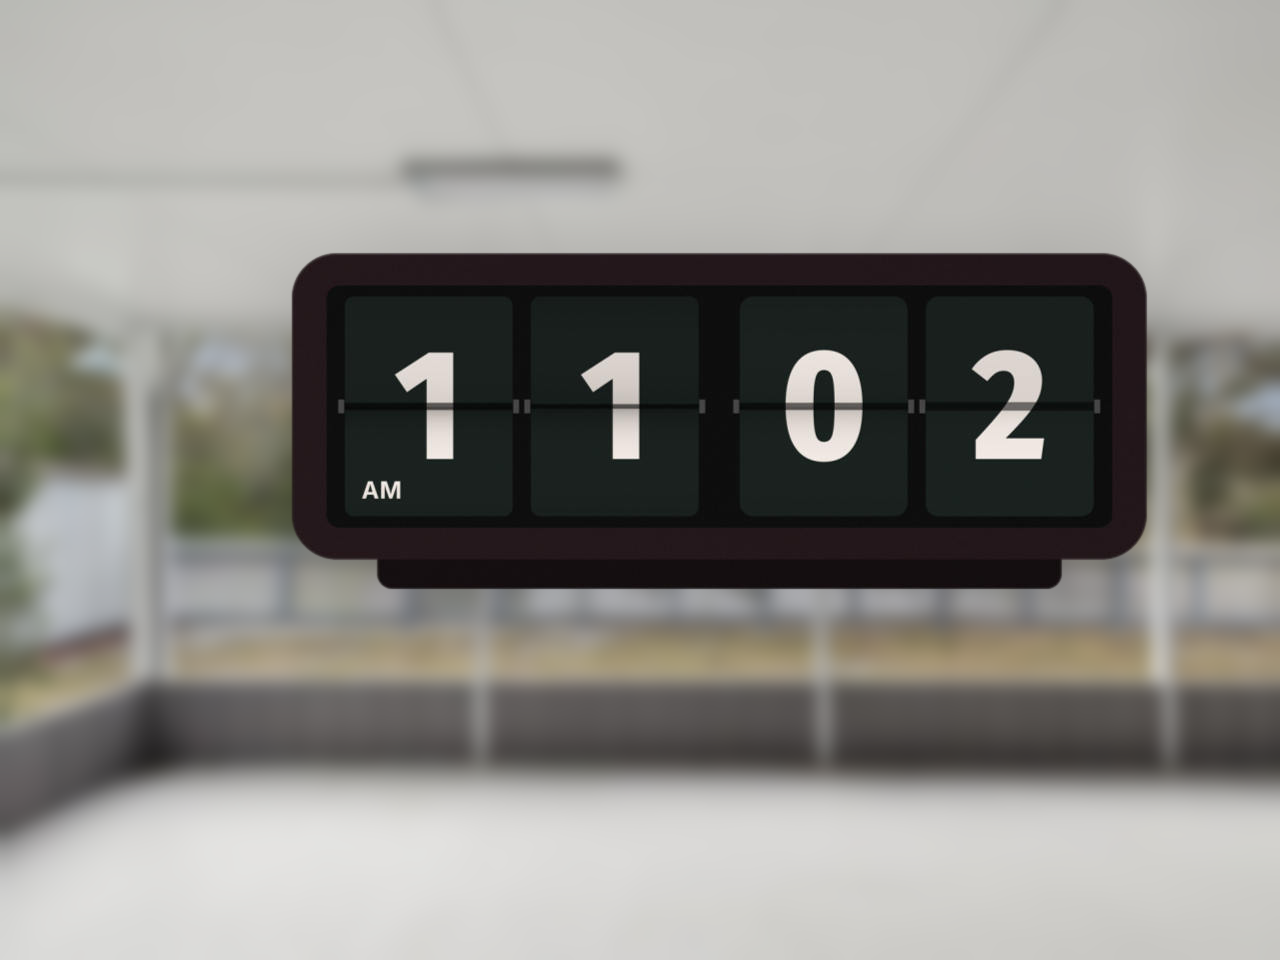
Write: 11:02
